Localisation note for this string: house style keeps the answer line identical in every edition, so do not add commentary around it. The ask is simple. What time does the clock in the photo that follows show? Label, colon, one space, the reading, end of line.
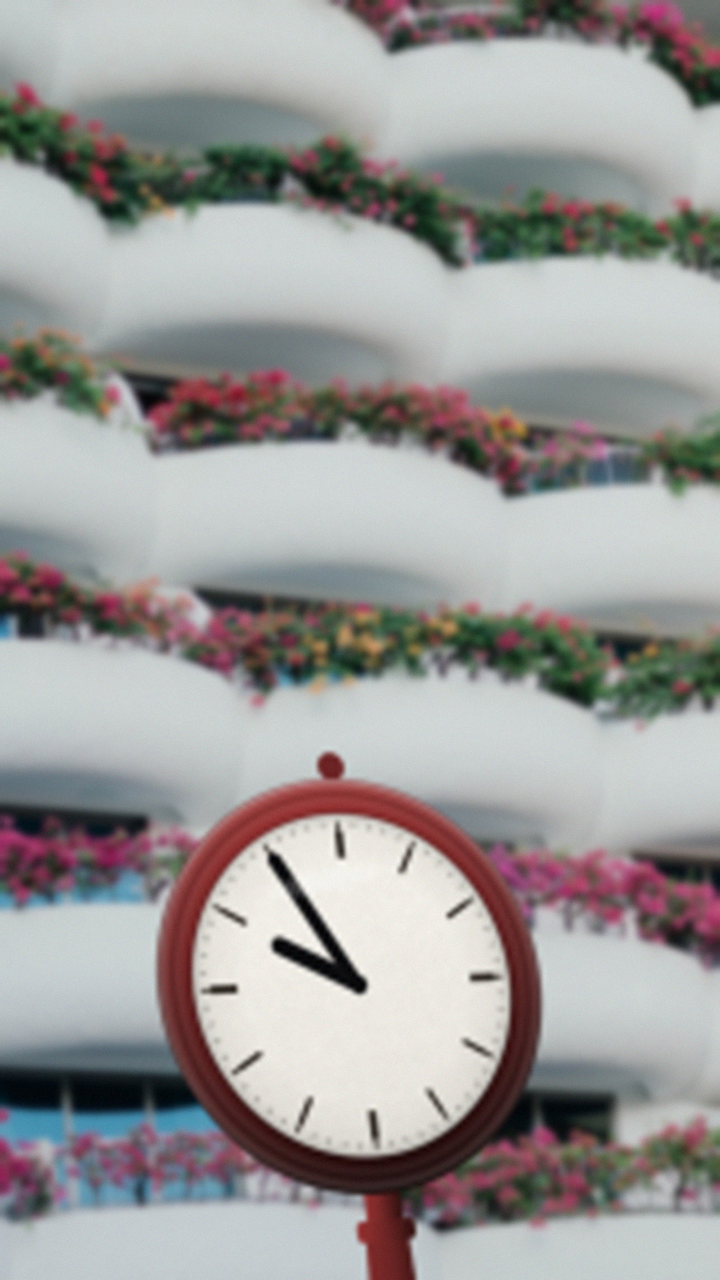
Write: 9:55
